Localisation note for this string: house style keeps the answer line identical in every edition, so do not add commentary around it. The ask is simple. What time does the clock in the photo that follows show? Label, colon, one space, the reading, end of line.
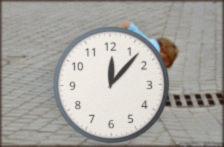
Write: 12:07
